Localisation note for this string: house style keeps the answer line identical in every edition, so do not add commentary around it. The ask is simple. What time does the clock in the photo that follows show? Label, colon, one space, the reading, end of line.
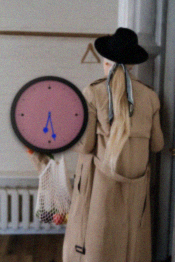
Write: 6:28
